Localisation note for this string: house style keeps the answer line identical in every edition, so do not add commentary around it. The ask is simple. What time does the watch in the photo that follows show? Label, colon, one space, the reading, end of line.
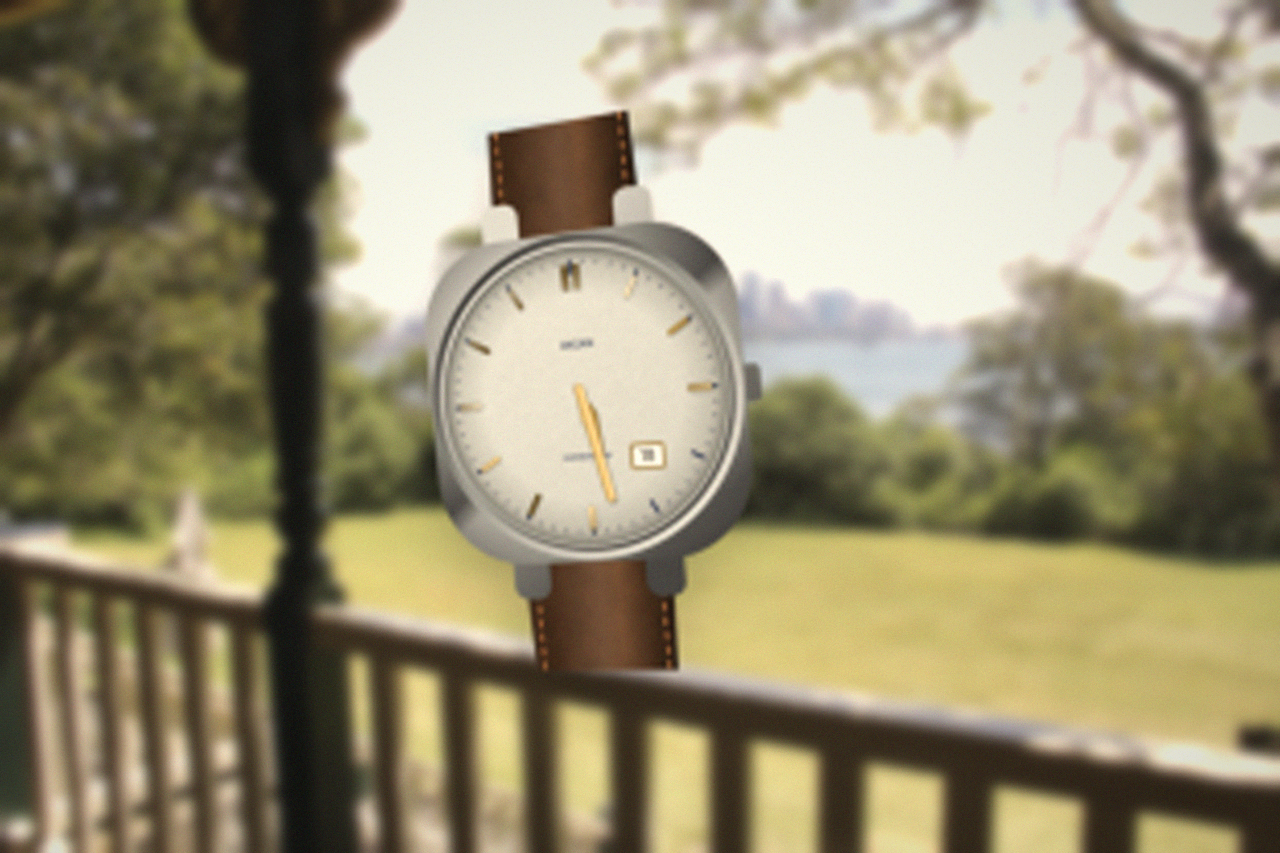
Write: 5:28
